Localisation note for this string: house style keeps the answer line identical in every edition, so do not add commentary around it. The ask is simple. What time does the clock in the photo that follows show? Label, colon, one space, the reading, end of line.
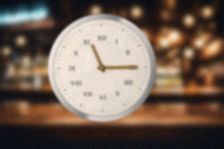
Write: 11:15
